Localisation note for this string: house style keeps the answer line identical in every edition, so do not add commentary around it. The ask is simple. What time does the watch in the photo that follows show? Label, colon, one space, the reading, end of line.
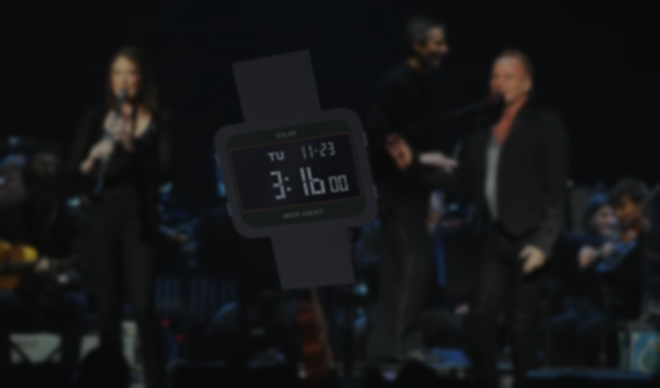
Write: 3:16:00
